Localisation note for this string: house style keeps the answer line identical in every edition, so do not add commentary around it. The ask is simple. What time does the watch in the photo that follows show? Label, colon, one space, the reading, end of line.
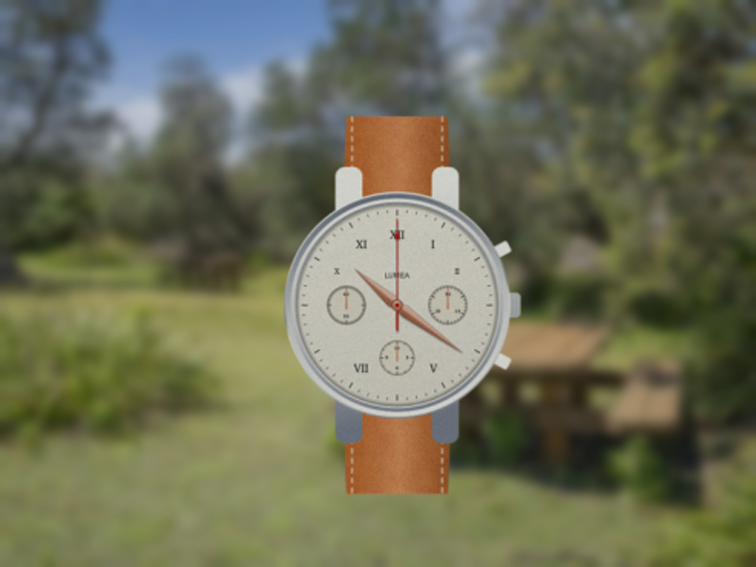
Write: 10:21
